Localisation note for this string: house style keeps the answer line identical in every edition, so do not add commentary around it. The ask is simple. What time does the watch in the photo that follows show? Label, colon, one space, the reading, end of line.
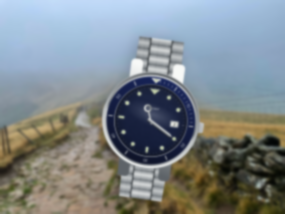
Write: 11:20
